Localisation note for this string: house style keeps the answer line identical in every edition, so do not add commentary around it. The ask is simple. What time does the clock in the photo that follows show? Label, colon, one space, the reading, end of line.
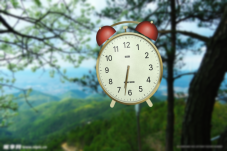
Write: 6:32
